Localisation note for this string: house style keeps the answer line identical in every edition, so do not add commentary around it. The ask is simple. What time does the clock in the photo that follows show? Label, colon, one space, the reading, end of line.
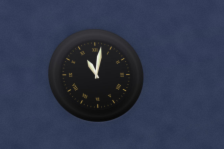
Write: 11:02
